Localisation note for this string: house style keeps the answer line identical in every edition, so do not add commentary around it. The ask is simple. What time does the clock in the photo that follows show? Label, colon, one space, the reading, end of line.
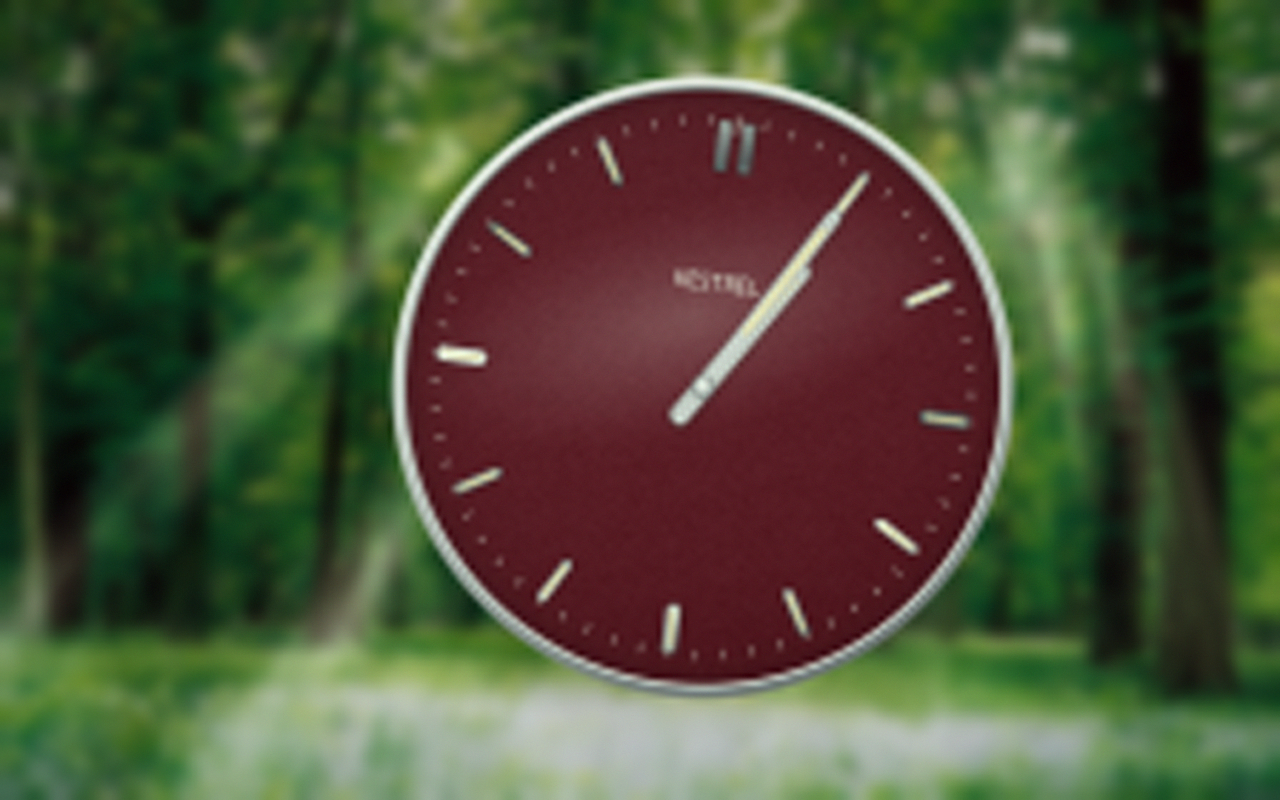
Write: 1:05
